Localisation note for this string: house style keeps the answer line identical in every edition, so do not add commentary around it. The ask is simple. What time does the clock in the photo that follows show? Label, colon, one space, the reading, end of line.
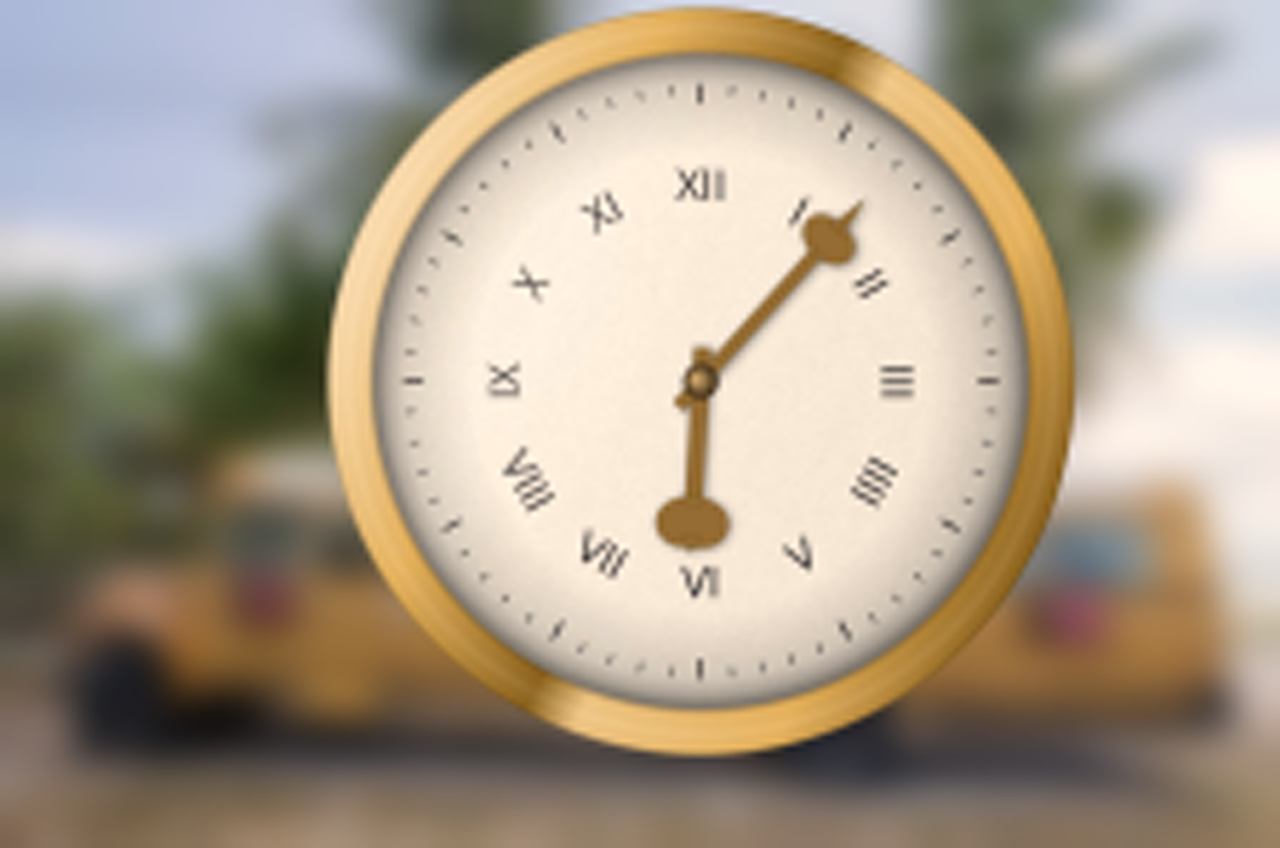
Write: 6:07
